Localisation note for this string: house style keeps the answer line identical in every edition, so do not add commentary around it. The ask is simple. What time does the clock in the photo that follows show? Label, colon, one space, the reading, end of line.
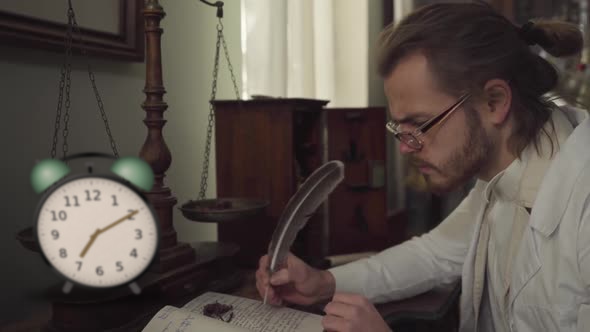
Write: 7:10
